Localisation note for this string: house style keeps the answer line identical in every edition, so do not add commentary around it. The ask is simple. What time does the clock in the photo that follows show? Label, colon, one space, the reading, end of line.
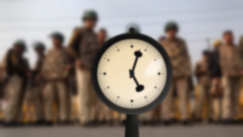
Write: 5:03
